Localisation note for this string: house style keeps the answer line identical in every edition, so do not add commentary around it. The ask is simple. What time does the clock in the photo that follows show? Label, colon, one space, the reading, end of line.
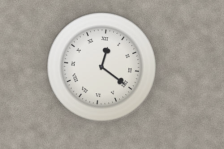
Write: 12:20
